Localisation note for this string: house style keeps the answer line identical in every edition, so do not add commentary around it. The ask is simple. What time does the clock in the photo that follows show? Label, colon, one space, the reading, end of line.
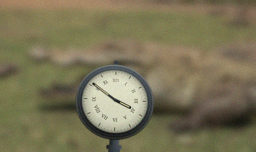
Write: 3:51
